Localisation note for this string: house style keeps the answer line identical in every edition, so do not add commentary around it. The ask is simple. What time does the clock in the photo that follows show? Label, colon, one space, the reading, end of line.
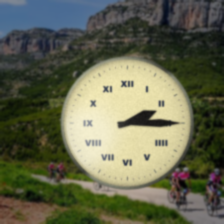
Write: 2:15
